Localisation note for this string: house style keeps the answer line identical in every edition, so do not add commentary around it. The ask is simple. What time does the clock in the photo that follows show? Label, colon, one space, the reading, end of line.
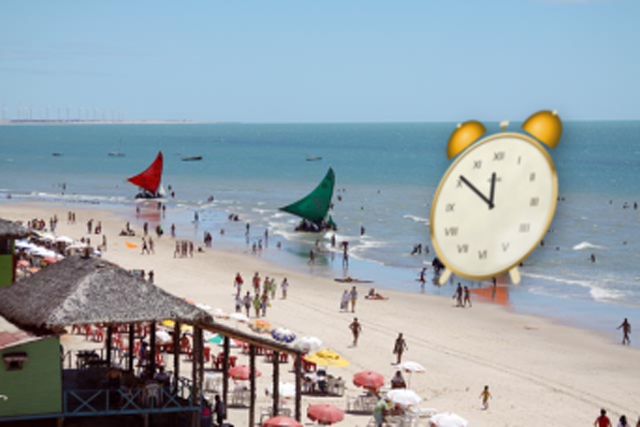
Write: 11:51
